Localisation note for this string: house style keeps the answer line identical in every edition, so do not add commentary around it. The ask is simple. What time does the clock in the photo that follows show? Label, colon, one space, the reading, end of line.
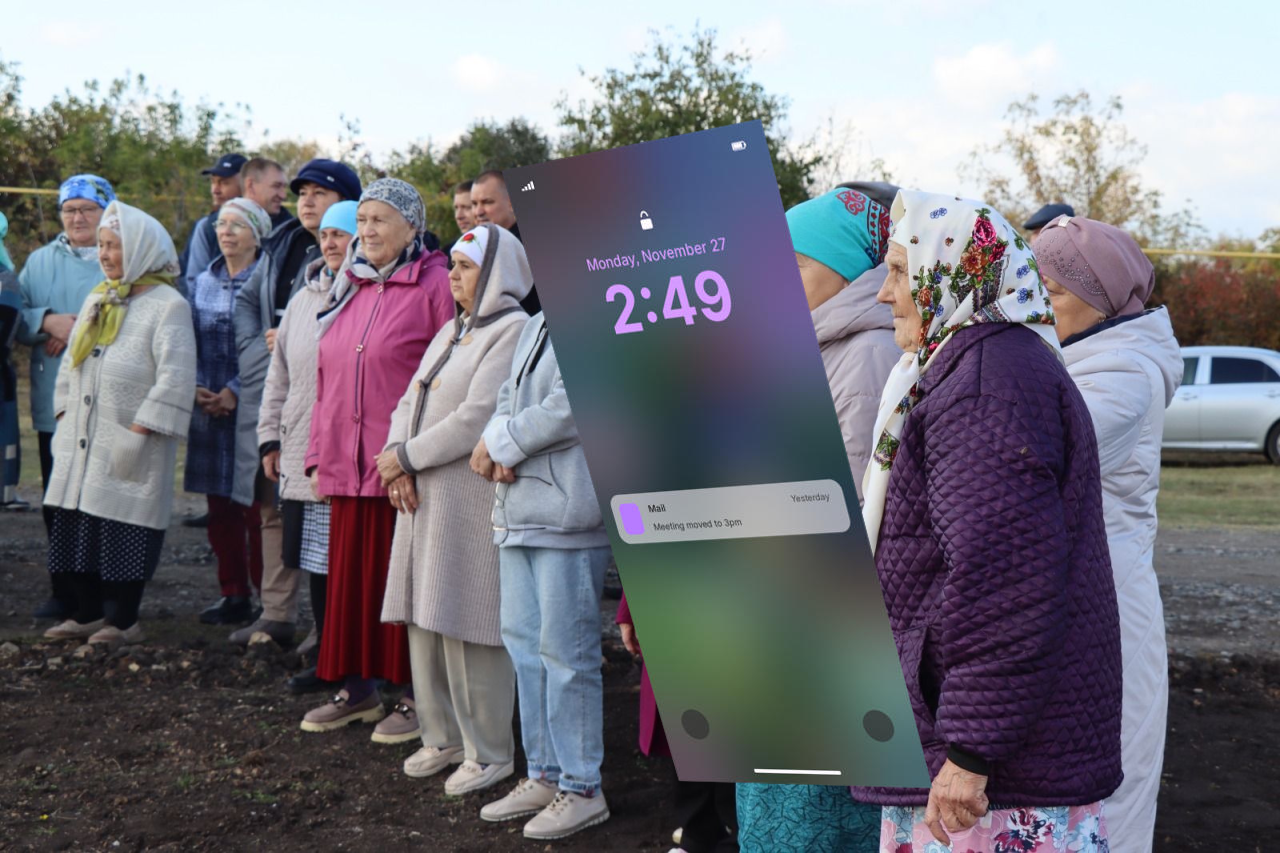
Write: 2:49
